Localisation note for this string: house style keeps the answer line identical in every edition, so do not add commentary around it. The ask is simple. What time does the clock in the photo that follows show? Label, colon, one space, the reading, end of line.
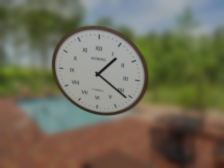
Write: 1:21
